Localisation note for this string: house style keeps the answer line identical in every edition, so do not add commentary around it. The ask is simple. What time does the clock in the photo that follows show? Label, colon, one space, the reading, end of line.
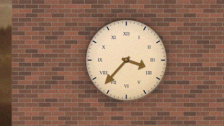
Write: 3:37
